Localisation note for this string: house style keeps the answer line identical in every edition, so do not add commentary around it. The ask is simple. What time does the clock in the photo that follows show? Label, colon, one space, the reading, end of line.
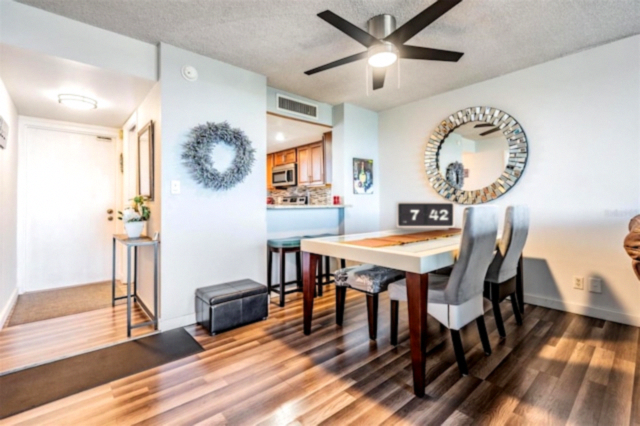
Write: 7:42
